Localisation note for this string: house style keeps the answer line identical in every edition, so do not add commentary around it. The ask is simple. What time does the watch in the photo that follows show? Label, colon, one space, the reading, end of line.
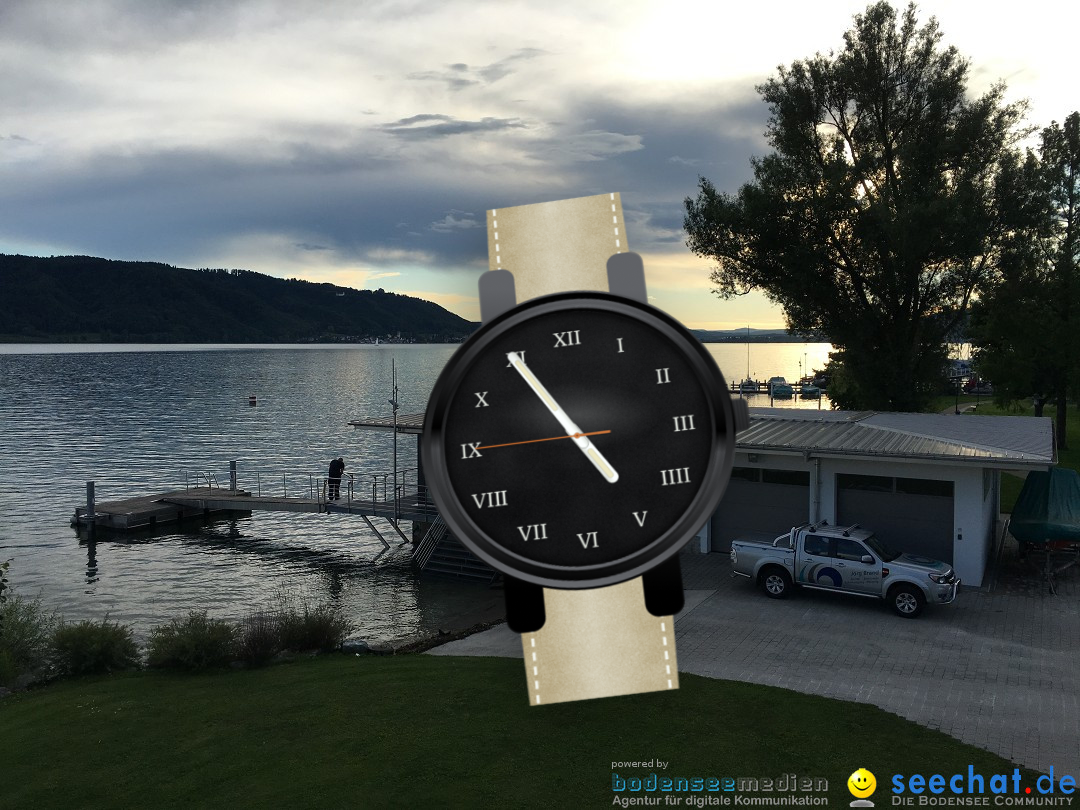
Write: 4:54:45
